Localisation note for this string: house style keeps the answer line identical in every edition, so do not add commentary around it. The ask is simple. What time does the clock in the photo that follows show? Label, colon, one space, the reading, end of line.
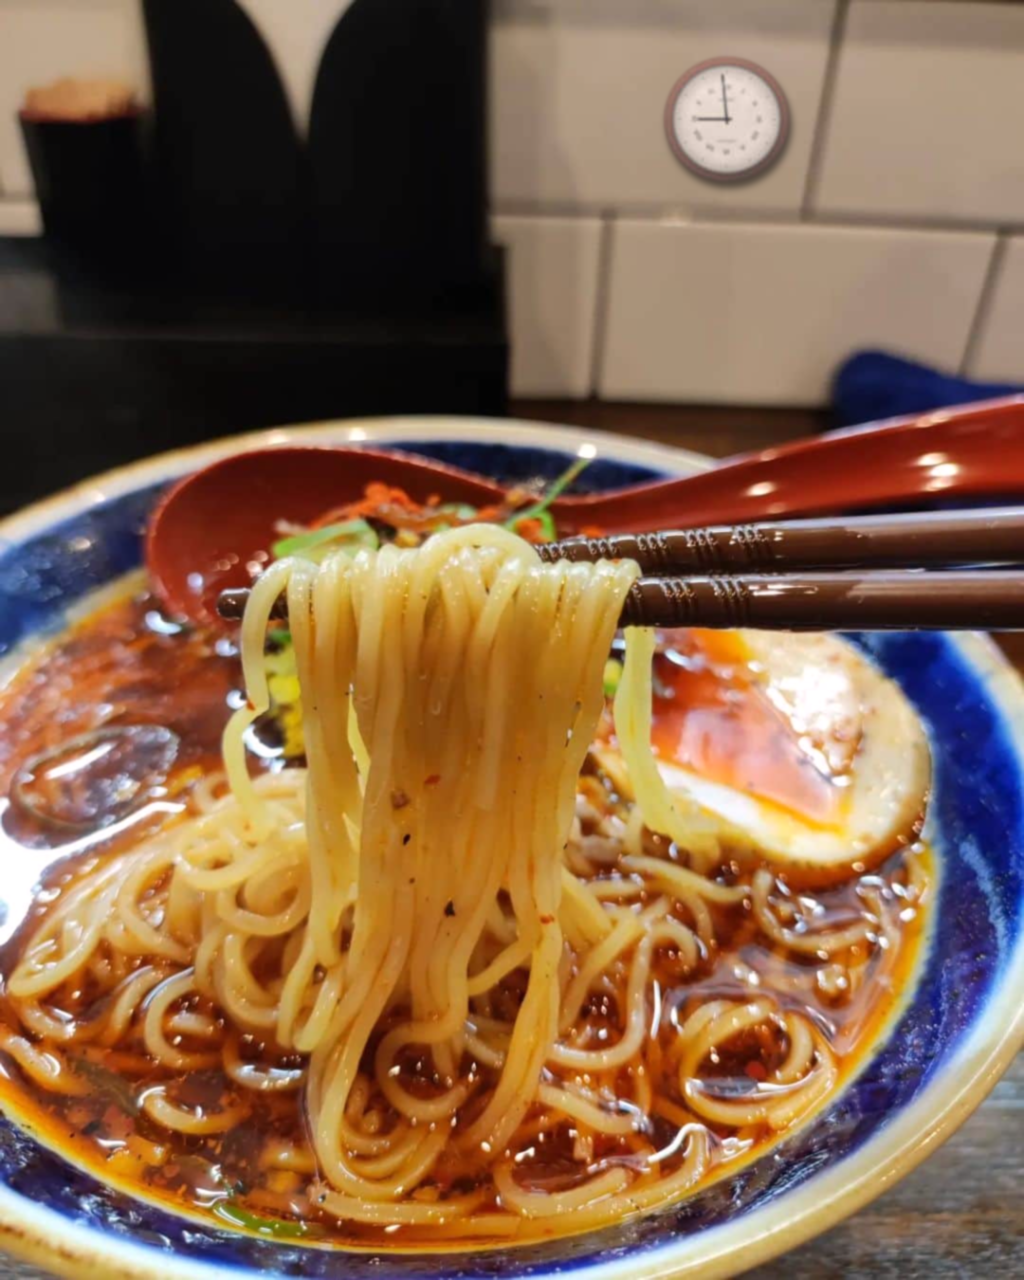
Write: 8:59
